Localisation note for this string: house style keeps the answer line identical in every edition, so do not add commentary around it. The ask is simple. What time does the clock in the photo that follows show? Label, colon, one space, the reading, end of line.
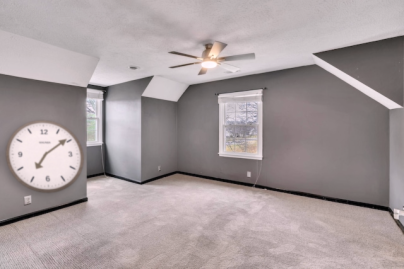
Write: 7:09
